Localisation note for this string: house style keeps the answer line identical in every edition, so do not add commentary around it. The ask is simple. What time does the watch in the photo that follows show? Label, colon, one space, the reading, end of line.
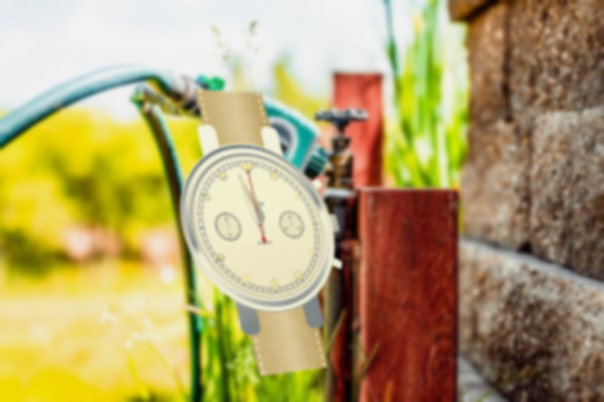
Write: 11:58
